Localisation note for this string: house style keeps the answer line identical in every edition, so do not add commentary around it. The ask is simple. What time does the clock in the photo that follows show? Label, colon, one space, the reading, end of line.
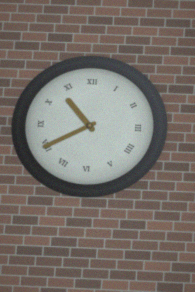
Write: 10:40
